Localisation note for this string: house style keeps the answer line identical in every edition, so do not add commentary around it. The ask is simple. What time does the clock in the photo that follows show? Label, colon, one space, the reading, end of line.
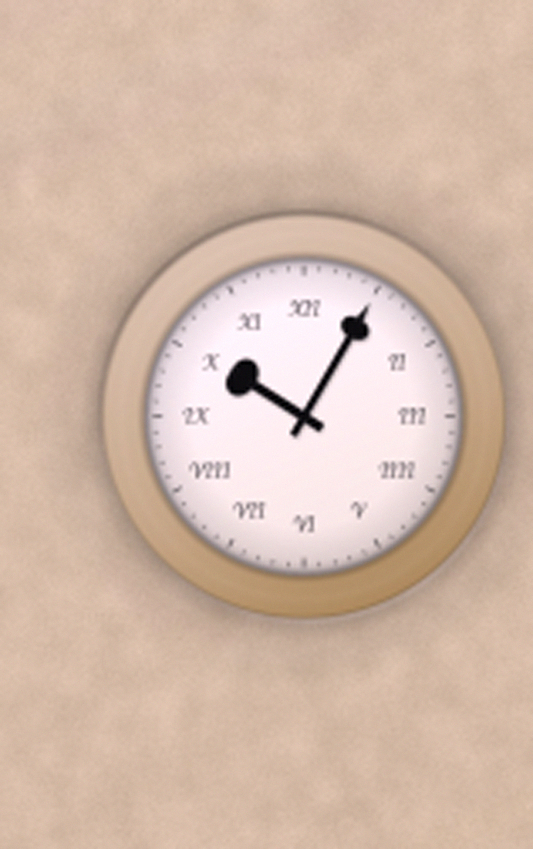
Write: 10:05
